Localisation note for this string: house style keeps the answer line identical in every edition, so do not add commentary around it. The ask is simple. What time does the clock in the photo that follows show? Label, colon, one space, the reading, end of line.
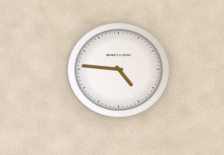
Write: 4:46
